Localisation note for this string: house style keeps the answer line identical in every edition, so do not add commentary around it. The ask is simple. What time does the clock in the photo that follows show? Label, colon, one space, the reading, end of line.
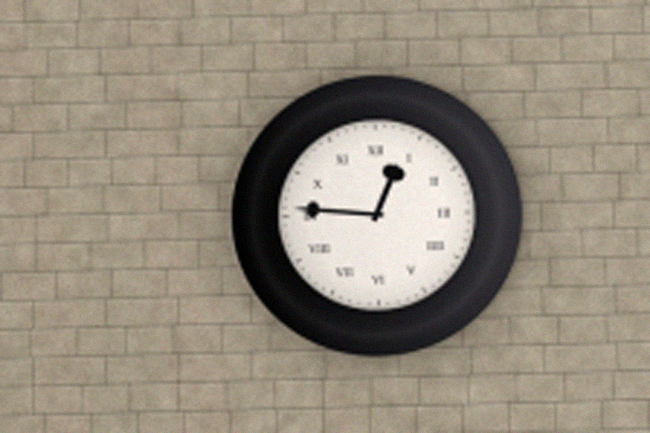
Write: 12:46
